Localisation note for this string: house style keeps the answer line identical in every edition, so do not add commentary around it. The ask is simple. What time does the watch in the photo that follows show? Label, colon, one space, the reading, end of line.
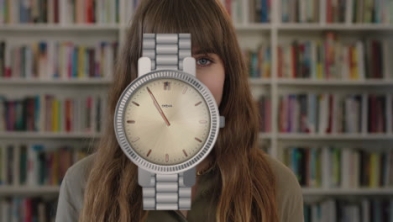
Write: 10:55
